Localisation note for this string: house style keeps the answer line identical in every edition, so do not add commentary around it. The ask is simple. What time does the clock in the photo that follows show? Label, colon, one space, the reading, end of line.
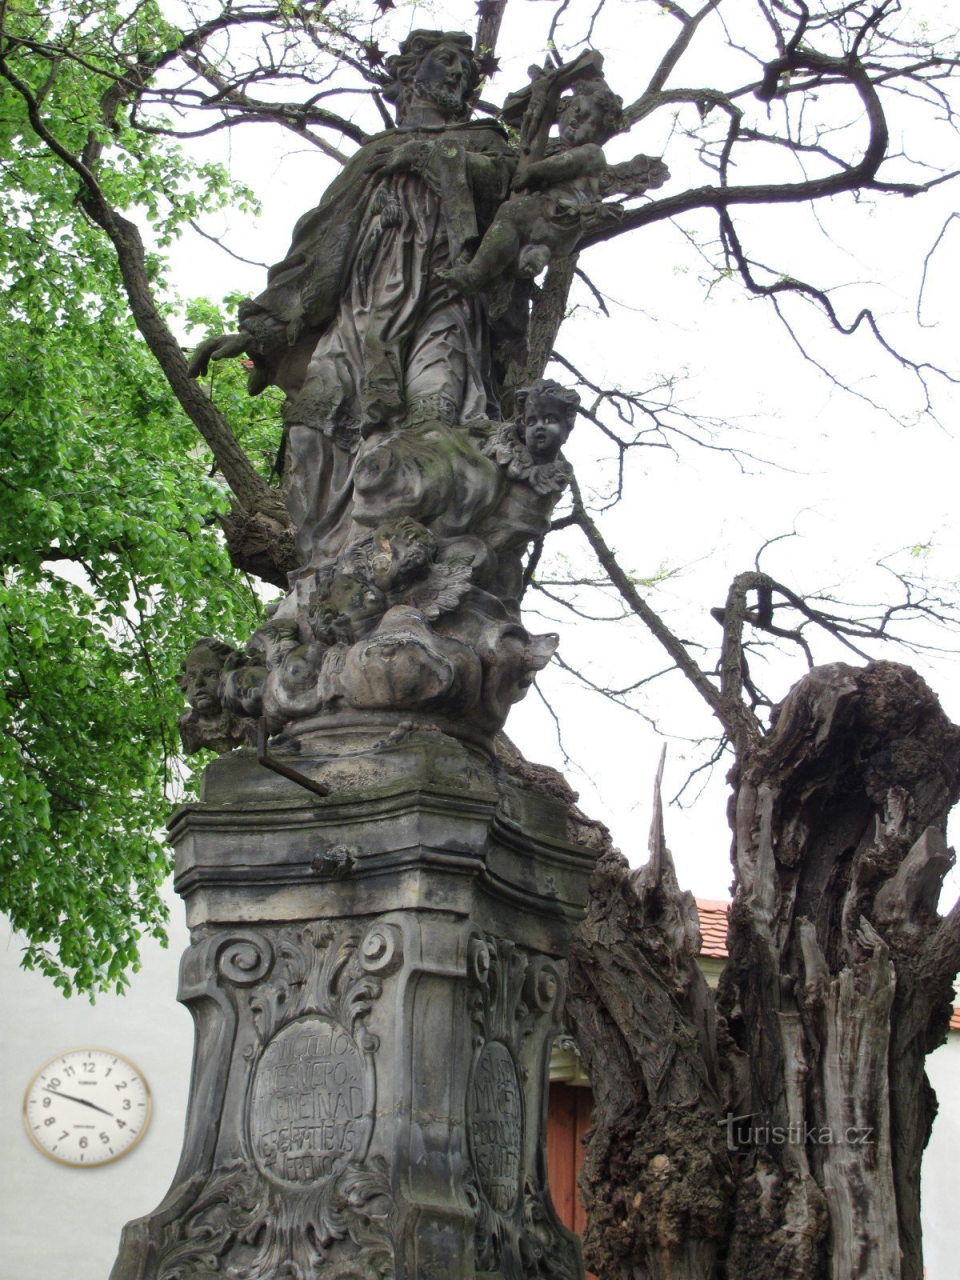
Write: 3:48
